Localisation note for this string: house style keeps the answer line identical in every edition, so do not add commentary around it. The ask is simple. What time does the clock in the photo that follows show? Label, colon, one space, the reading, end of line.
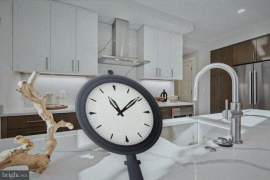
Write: 11:09
